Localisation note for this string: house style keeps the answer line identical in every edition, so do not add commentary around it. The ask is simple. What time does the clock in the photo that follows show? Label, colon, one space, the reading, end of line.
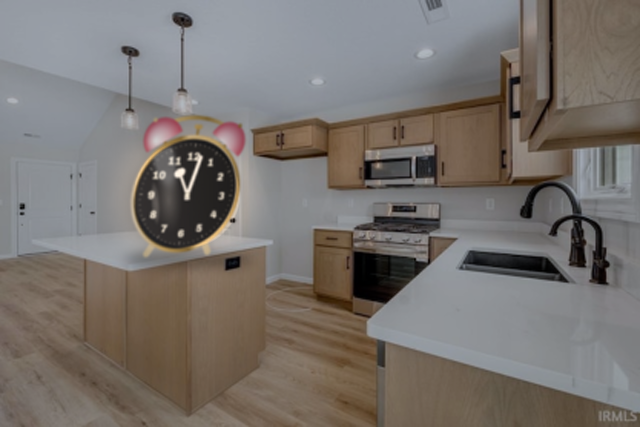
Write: 11:02
